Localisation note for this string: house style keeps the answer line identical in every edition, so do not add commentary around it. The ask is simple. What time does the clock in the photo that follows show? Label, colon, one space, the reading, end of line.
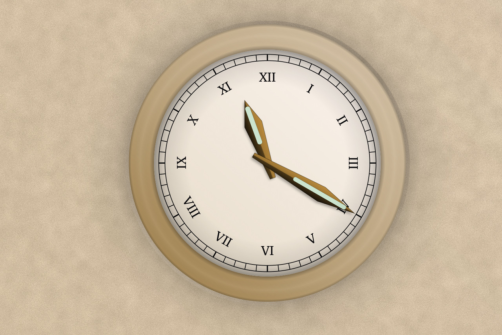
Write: 11:20
